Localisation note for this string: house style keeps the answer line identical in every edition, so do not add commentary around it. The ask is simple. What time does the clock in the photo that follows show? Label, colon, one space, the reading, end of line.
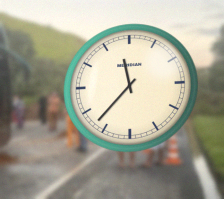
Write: 11:37
